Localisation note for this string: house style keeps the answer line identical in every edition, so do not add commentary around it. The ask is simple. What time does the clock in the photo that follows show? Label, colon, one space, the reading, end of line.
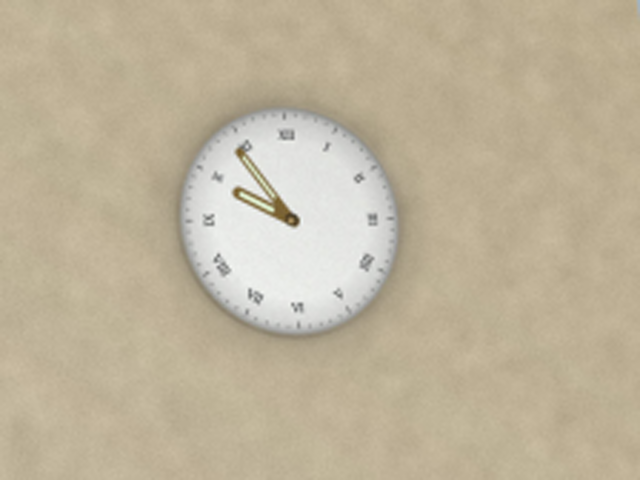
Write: 9:54
